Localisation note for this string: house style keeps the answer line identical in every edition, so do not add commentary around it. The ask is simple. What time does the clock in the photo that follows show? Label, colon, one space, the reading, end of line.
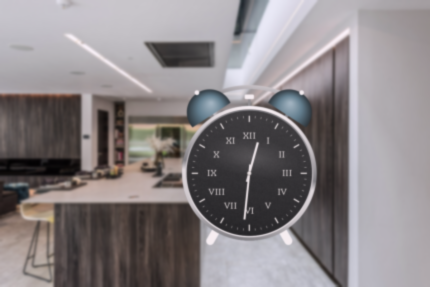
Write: 12:31
